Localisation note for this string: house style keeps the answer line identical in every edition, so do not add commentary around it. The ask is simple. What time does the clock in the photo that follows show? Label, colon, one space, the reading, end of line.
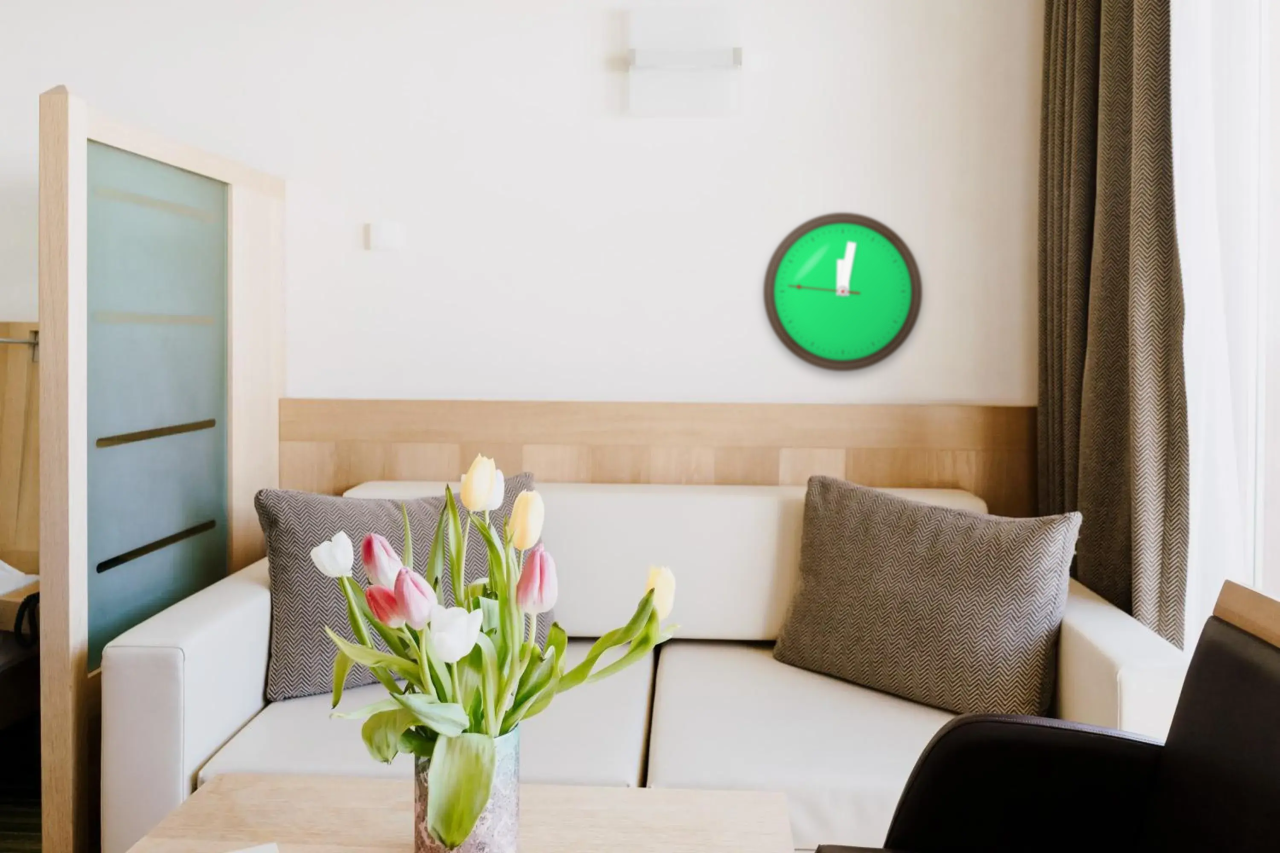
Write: 12:01:46
